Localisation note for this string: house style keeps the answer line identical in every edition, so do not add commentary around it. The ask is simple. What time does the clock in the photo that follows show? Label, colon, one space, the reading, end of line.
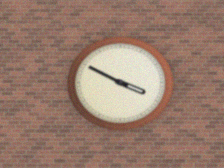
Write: 3:50
